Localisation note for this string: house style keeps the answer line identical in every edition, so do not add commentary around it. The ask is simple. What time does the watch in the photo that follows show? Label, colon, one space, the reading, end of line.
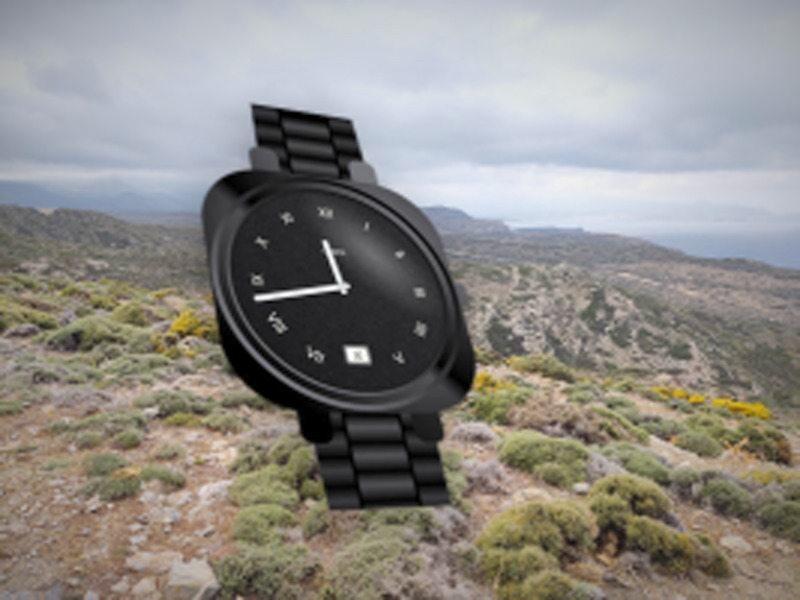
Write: 11:43
